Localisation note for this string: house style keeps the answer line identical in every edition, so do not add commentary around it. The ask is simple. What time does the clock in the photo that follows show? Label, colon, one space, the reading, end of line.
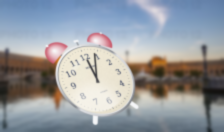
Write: 12:04
